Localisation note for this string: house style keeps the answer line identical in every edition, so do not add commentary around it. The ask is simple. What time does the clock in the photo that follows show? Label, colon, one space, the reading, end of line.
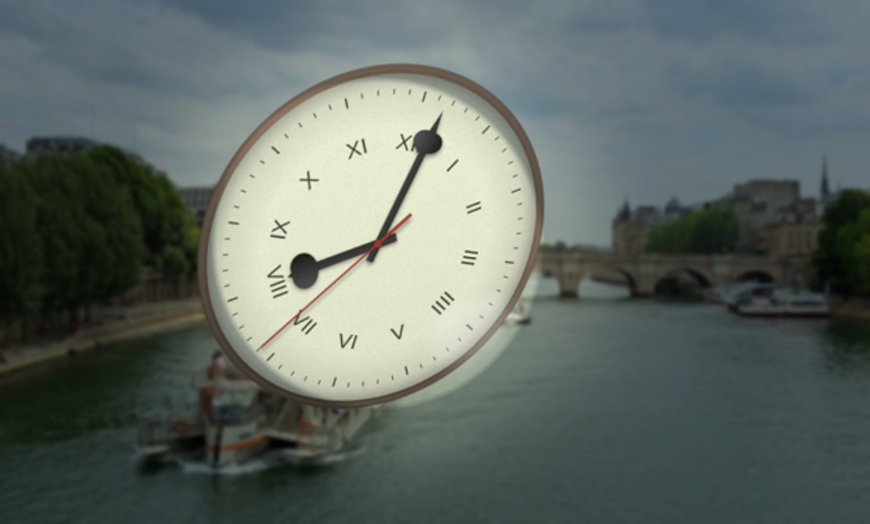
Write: 8:01:36
